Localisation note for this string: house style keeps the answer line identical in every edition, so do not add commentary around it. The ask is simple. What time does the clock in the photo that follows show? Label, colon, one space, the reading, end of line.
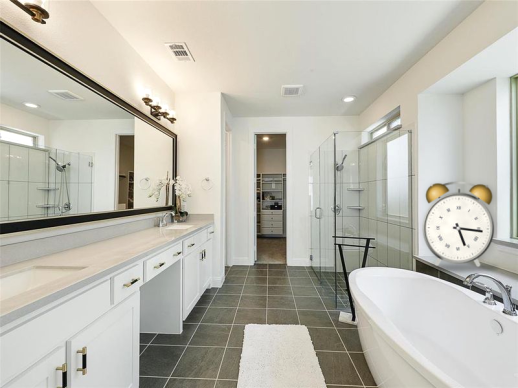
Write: 5:16
